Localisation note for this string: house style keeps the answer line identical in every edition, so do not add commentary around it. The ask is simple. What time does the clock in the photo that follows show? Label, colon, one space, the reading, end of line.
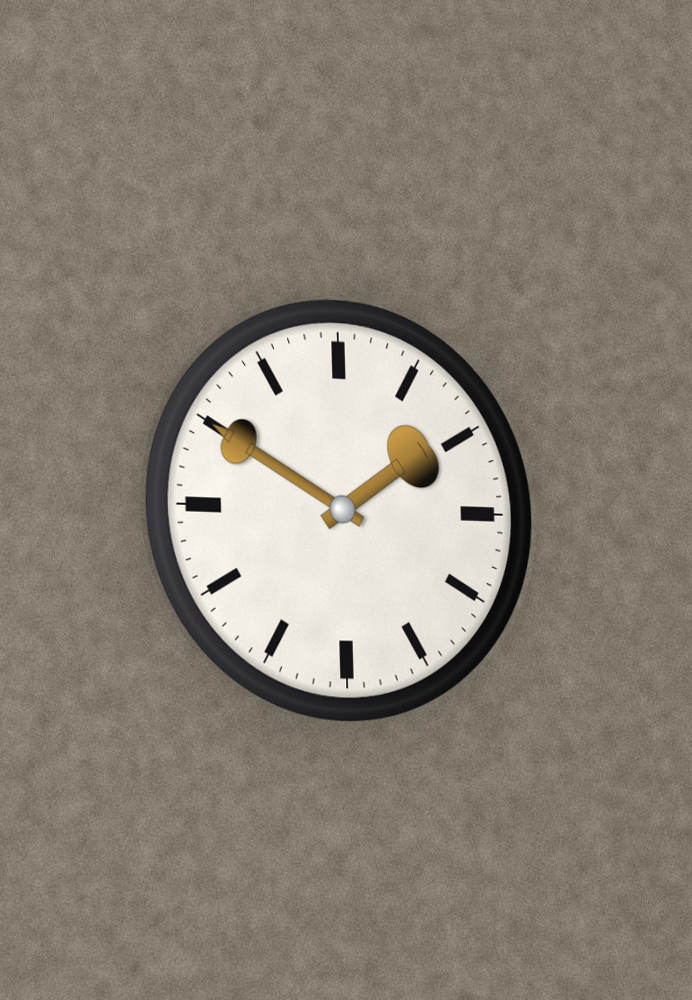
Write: 1:50
